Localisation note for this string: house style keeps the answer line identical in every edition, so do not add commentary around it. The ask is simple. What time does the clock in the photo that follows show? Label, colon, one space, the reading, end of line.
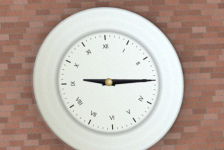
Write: 9:15
